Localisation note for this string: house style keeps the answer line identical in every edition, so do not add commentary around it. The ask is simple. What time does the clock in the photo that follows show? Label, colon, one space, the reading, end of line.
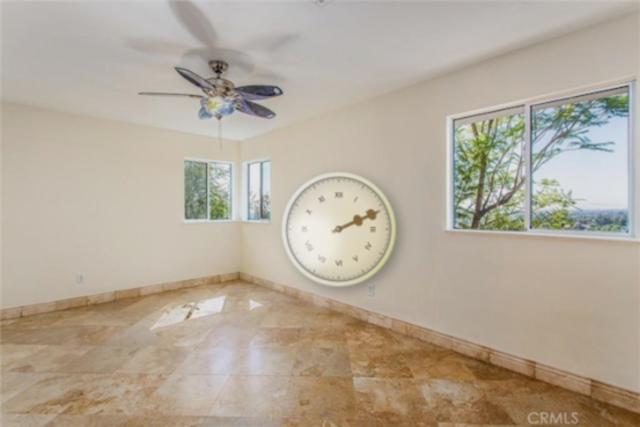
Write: 2:11
